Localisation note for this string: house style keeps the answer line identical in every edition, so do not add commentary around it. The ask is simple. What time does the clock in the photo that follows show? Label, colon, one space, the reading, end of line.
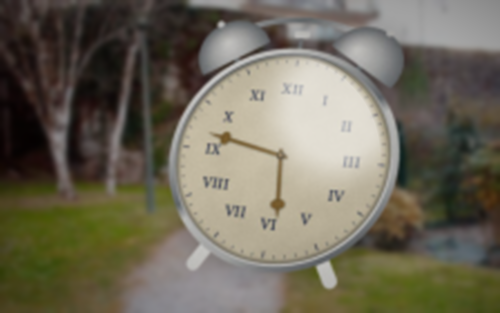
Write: 5:47
